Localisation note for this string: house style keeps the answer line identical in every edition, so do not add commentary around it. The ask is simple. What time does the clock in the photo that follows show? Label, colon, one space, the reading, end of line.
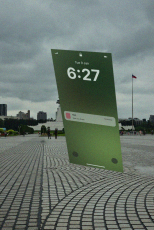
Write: 6:27
